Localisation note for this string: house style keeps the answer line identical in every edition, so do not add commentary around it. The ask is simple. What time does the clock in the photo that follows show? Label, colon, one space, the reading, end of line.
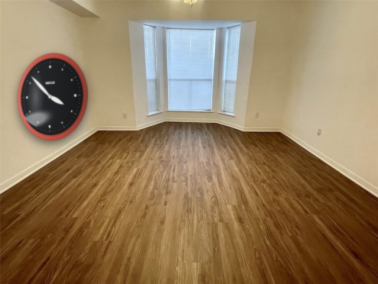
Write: 3:52
